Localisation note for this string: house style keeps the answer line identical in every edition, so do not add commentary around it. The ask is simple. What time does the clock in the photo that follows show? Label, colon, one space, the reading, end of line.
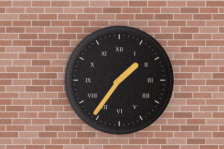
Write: 1:36
